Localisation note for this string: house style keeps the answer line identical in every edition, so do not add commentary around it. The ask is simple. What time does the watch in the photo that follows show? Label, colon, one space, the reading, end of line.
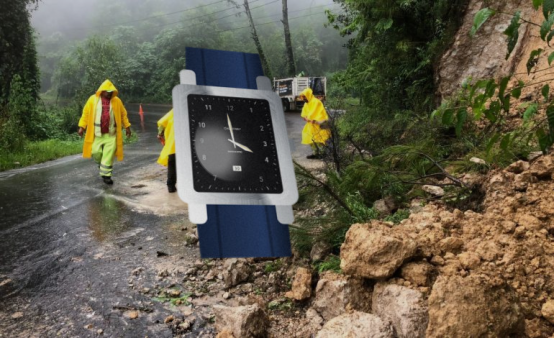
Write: 3:59
